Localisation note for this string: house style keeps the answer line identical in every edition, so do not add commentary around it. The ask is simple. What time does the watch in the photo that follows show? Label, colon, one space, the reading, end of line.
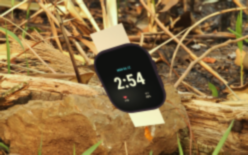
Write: 2:54
